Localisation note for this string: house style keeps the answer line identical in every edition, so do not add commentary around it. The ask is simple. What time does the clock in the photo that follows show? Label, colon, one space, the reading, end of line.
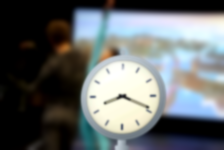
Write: 8:19
